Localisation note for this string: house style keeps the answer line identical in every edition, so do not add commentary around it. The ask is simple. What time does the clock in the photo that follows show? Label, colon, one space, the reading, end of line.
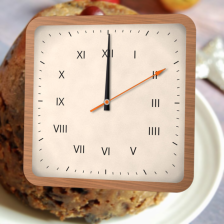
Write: 12:00:10
